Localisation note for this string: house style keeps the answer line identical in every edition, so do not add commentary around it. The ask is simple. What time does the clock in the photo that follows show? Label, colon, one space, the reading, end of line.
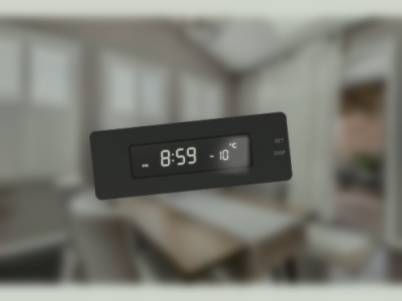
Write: 8:59
